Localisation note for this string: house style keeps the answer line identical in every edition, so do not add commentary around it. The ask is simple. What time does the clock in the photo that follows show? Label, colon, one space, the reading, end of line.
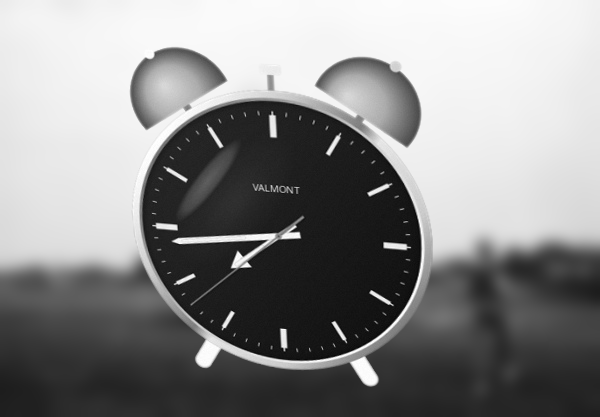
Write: 7:43:38
